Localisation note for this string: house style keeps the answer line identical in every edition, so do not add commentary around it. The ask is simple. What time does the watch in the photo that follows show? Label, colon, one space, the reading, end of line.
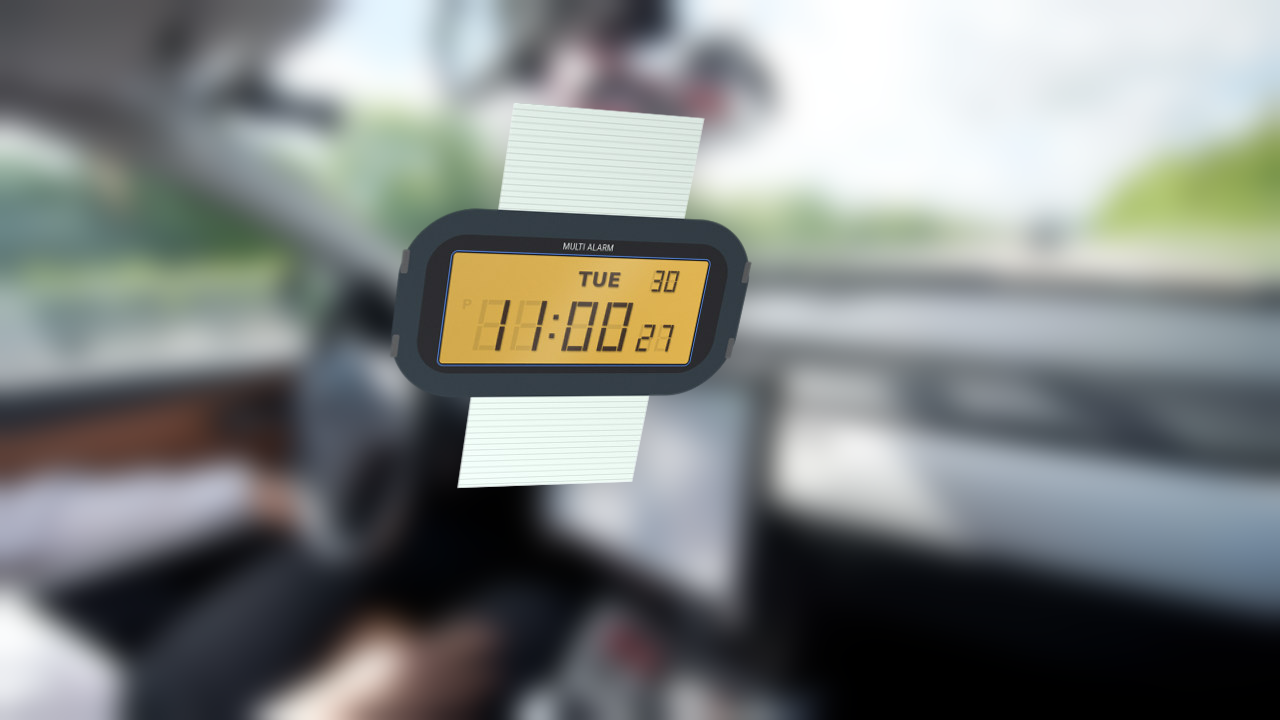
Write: 11:00:27
